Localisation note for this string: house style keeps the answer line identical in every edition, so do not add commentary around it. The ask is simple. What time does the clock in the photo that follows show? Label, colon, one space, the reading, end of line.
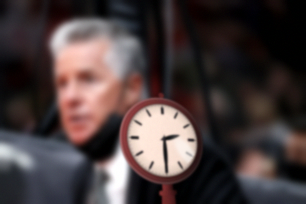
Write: 2:30
